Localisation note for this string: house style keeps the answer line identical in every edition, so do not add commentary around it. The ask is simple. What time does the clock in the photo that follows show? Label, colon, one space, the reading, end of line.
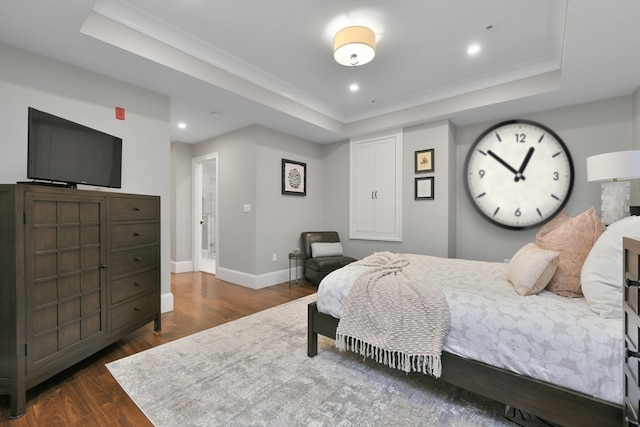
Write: 12:51
